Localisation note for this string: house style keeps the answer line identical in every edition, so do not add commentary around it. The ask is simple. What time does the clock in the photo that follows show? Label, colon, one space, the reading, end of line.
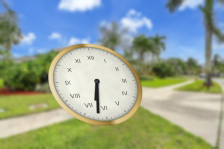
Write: 6:32
